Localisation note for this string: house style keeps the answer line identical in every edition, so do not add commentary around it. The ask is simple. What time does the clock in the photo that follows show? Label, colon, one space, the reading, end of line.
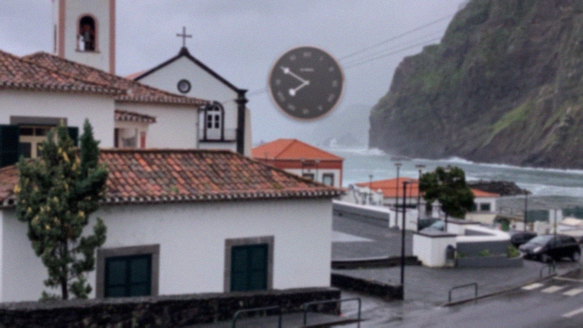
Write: 7:50
